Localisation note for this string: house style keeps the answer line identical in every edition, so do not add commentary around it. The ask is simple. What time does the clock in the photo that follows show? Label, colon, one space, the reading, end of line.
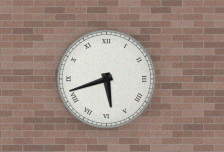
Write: 5:42
